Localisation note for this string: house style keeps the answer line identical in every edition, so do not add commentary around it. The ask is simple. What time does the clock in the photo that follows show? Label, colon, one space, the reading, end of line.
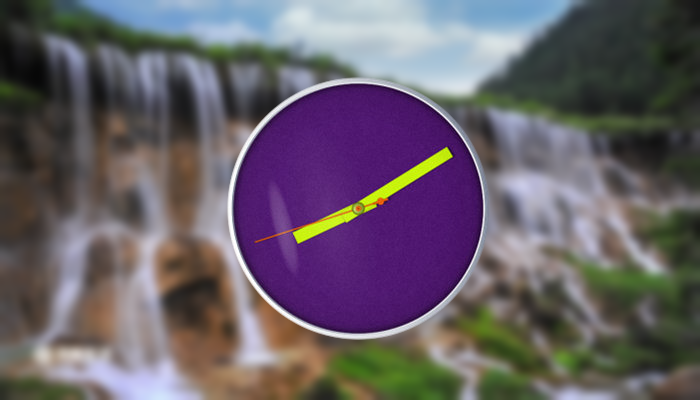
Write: 8:09:42
